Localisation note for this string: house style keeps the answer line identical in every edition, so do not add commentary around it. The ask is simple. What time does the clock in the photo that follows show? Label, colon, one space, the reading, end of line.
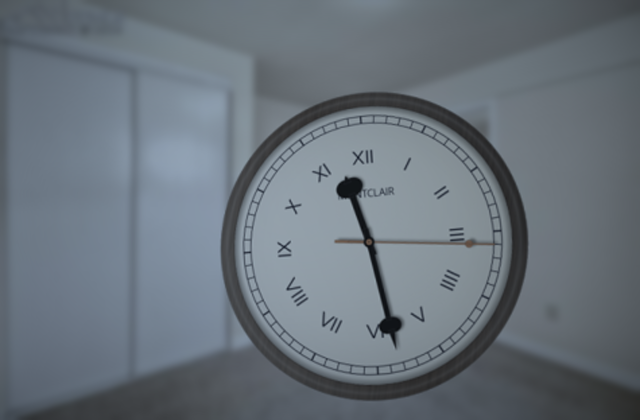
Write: 11:28:16
